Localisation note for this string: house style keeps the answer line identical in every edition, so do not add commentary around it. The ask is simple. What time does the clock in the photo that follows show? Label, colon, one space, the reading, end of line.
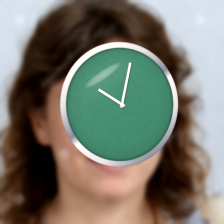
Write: 10:02
